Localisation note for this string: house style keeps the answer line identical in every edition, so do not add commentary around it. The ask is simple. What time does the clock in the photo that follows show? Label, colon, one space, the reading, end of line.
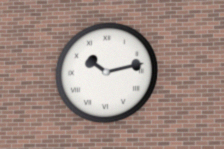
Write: 10:13
